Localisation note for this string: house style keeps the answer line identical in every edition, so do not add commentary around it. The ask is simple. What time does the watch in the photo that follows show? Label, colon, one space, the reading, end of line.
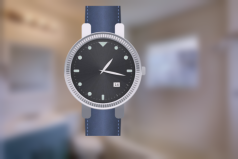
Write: 1:17
